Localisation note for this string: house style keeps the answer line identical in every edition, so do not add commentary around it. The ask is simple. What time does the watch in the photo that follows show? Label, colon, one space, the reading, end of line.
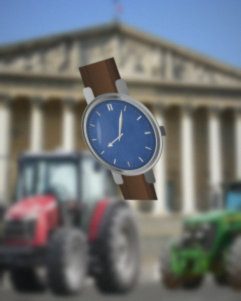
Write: 8:04
